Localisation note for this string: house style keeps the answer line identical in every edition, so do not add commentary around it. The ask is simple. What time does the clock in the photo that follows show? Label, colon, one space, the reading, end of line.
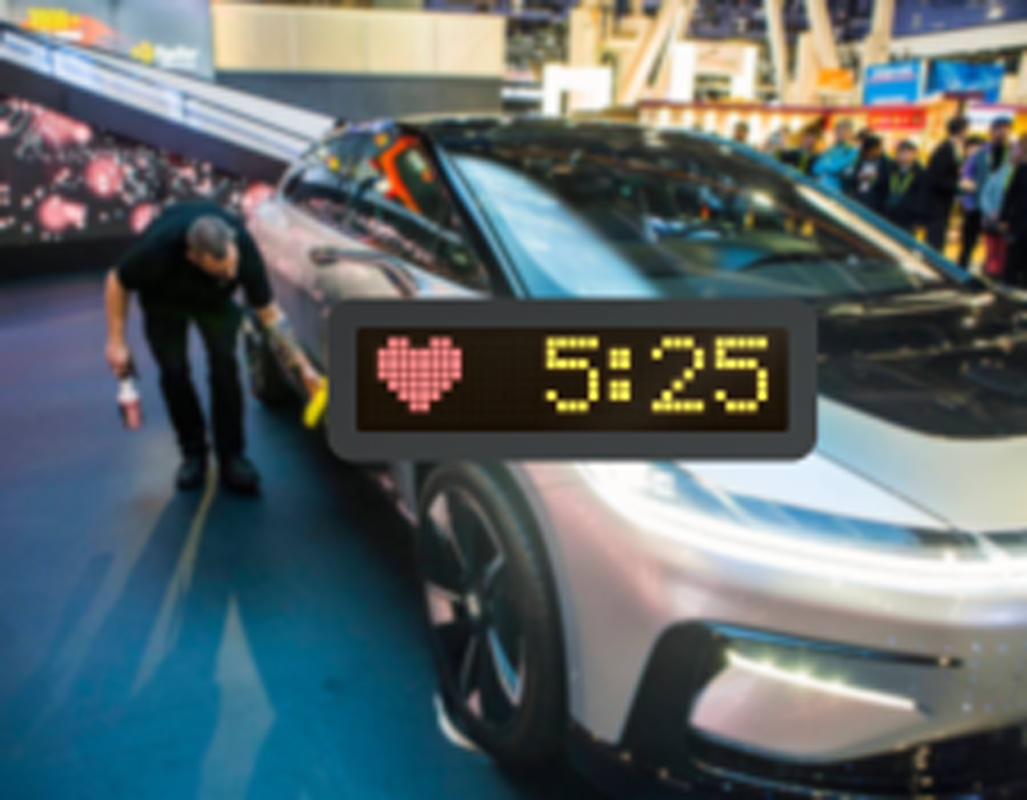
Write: 5:25
